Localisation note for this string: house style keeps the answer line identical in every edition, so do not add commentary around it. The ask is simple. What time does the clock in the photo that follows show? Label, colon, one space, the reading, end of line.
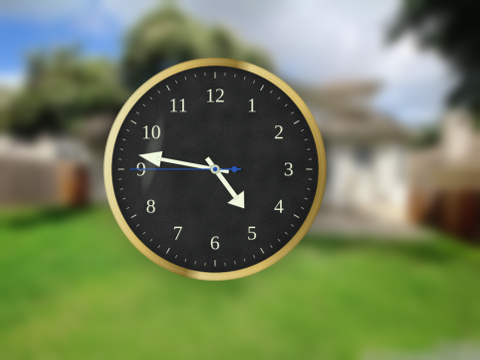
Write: 4:46:45
